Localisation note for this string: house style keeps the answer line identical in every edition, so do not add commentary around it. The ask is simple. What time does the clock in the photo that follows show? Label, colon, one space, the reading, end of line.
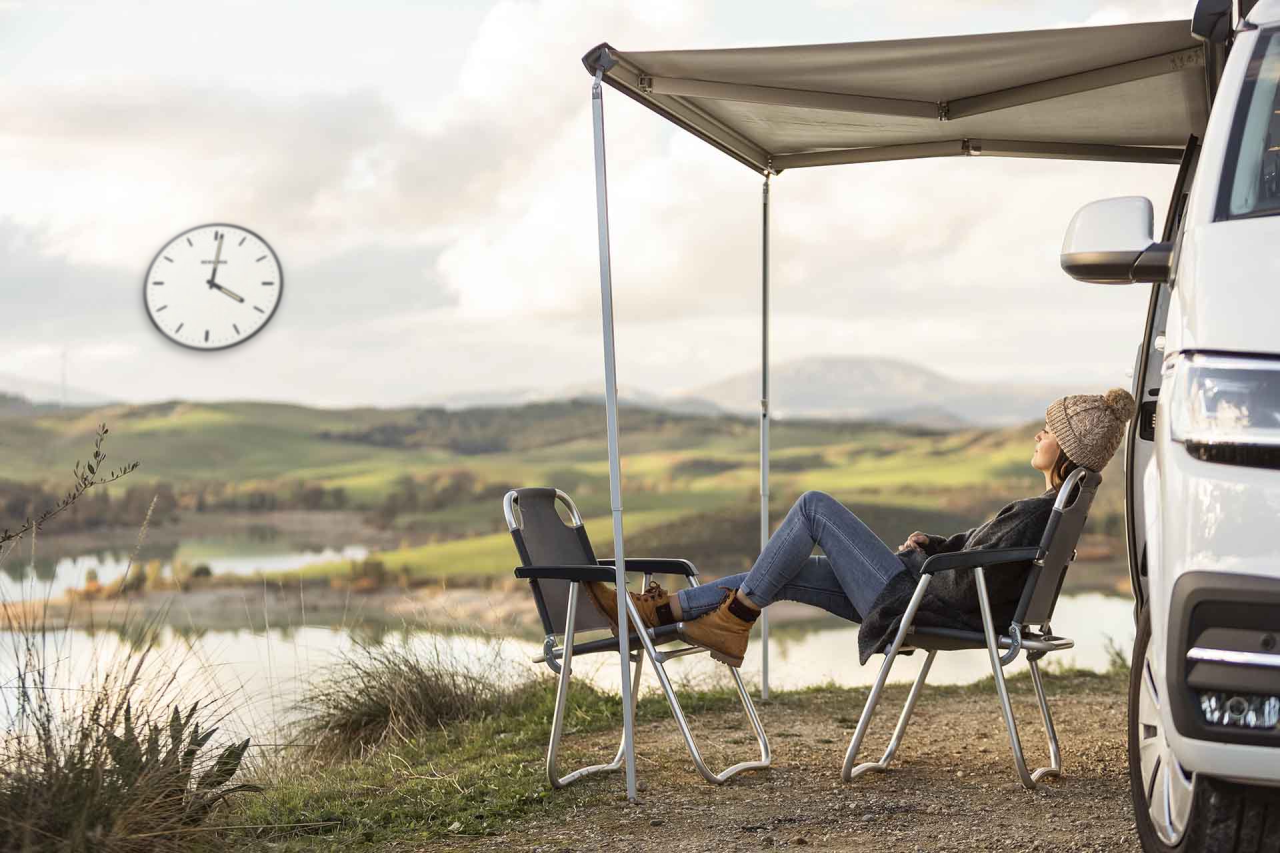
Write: 4:01
